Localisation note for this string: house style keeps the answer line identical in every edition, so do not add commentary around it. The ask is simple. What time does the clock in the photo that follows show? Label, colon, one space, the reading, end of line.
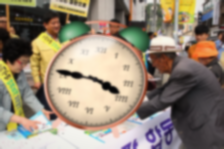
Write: 3:46
